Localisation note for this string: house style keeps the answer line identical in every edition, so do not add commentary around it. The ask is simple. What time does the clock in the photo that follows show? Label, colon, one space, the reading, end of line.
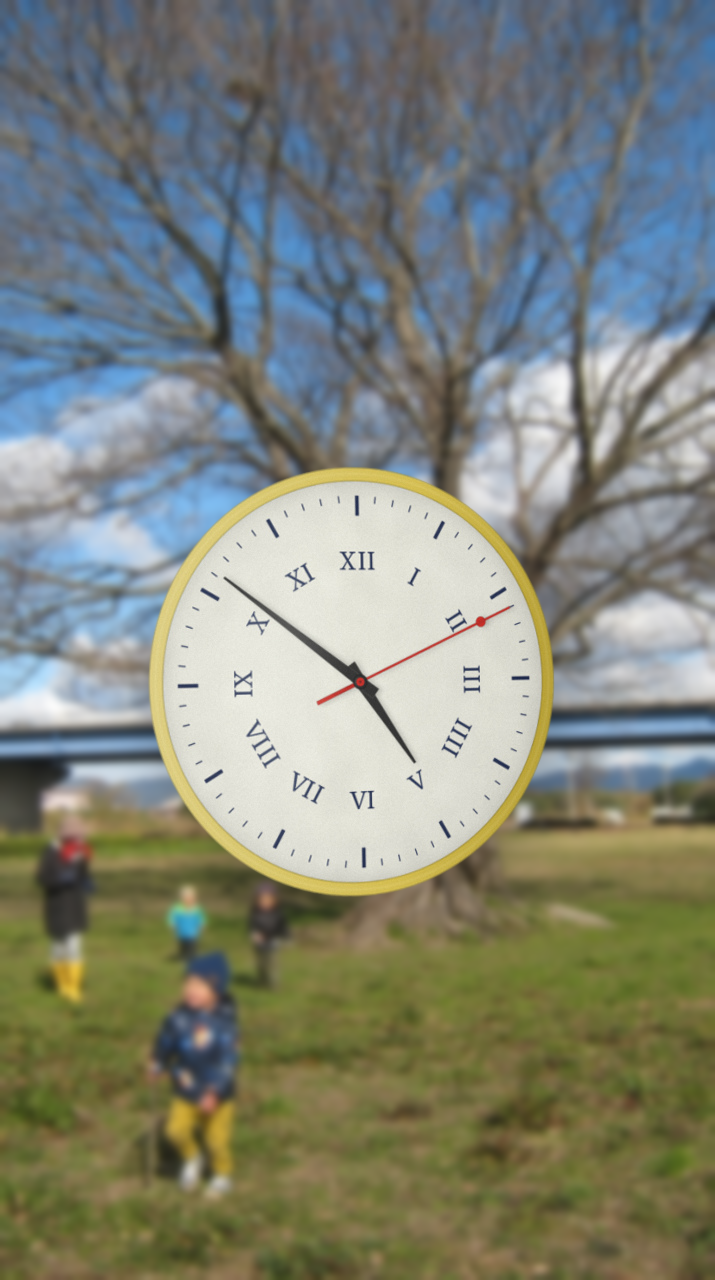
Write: 4:51:11
